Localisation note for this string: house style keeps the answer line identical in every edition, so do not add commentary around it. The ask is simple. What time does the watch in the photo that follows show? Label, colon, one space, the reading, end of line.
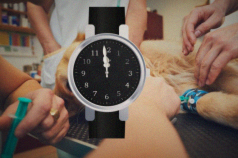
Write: 11:59
